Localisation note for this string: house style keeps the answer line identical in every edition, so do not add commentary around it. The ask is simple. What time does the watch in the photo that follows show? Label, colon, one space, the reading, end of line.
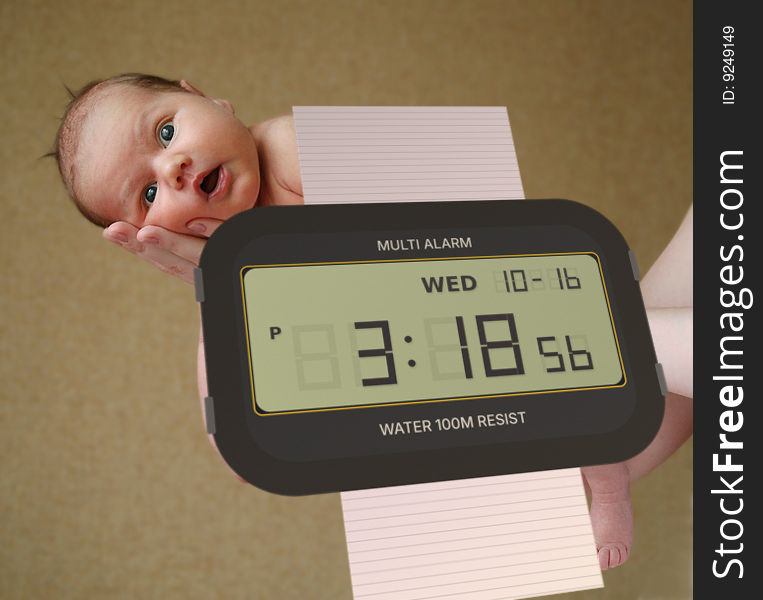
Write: 3:18:56
